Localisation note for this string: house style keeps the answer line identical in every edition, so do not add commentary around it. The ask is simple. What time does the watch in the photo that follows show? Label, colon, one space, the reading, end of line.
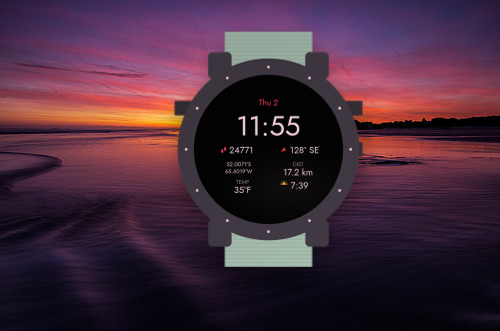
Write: 11:55
